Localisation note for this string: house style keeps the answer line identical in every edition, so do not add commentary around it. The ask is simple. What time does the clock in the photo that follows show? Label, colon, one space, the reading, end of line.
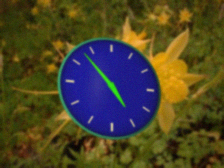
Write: 4:53
